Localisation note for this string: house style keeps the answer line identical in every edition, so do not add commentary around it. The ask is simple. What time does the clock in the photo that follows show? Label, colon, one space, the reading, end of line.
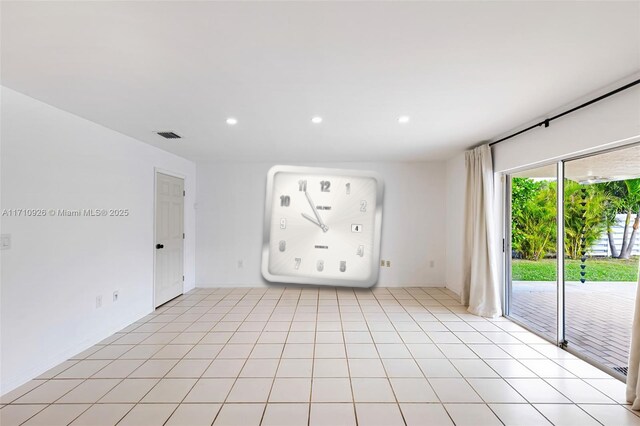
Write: 9:55
